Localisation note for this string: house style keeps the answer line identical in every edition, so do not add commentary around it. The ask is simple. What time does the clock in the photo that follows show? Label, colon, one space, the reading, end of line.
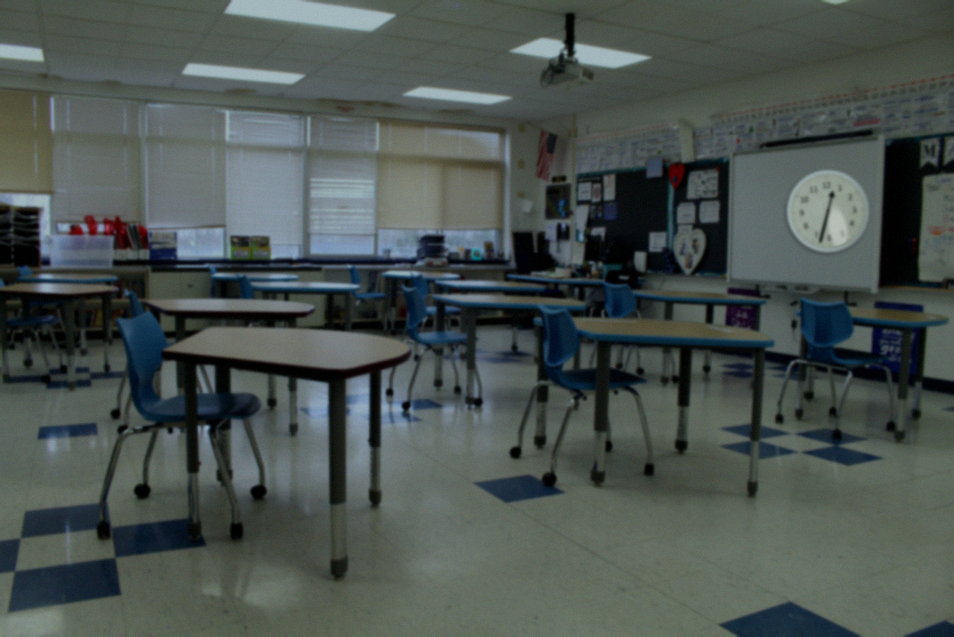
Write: 12:33
